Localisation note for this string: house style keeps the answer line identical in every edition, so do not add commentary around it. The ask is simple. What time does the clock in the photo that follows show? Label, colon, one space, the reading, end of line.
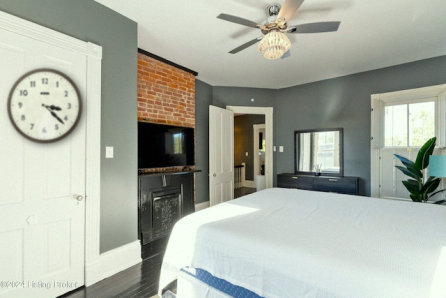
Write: 3:22
